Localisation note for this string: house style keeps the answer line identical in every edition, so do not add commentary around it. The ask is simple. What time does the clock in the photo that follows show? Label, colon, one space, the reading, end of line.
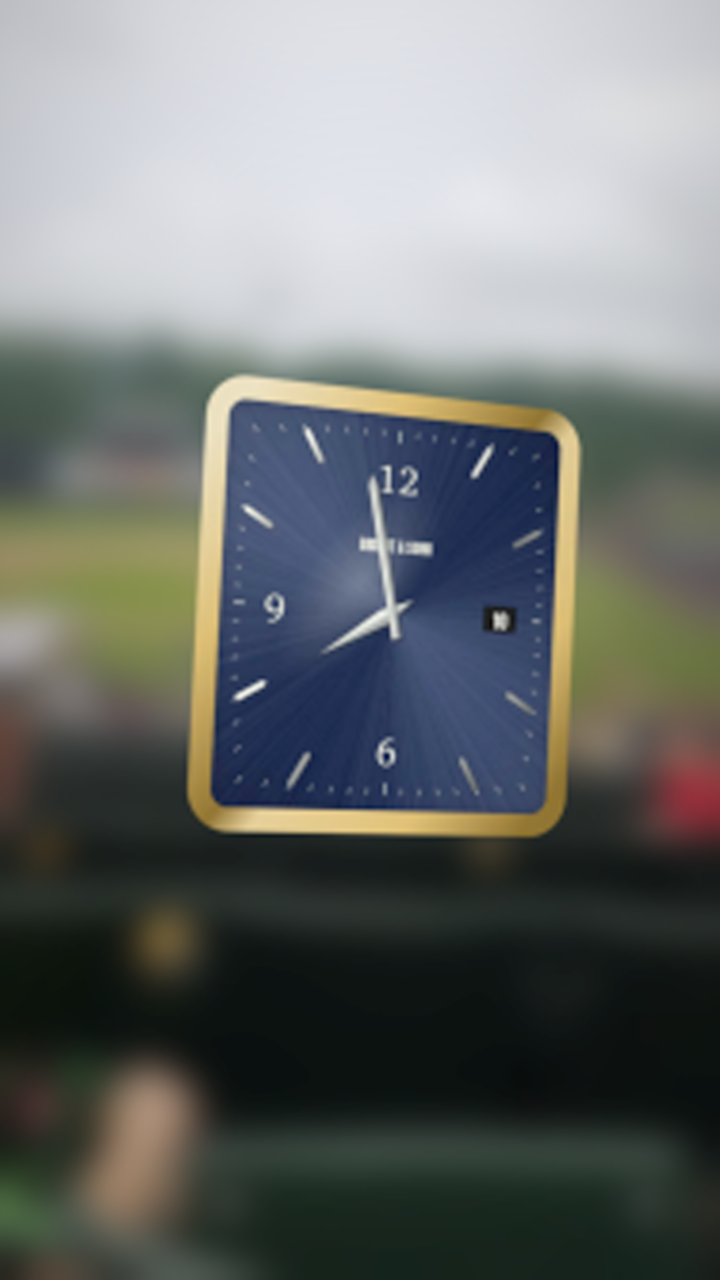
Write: 7:58
